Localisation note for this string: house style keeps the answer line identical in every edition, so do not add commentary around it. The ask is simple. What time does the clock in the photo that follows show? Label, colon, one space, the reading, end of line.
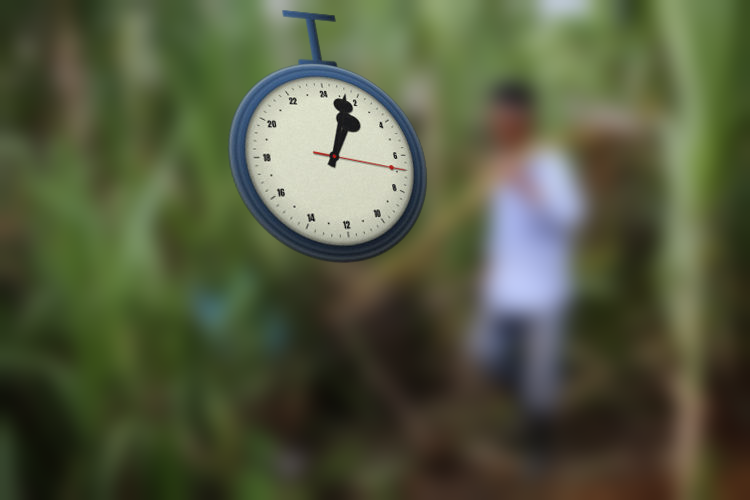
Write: 2:03:17
